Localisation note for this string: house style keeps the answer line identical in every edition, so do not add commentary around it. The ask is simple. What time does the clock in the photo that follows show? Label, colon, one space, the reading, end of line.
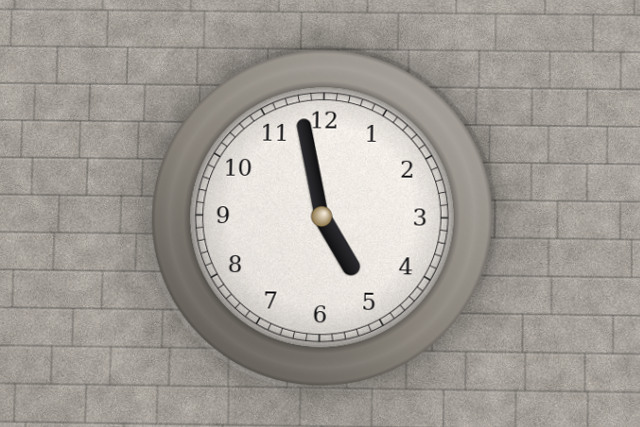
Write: 4:58
